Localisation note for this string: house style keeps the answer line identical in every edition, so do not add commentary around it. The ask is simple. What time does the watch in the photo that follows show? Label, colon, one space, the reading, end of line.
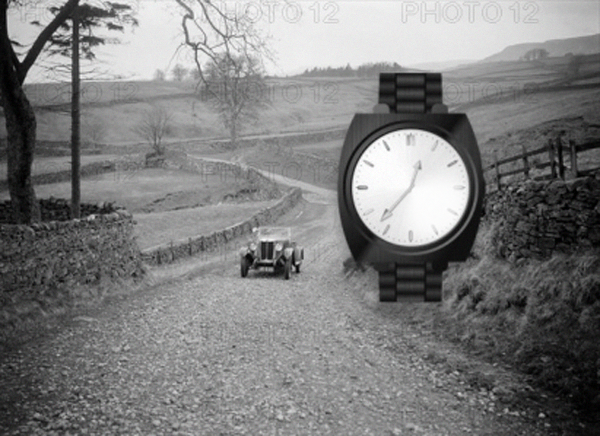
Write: 12:37
